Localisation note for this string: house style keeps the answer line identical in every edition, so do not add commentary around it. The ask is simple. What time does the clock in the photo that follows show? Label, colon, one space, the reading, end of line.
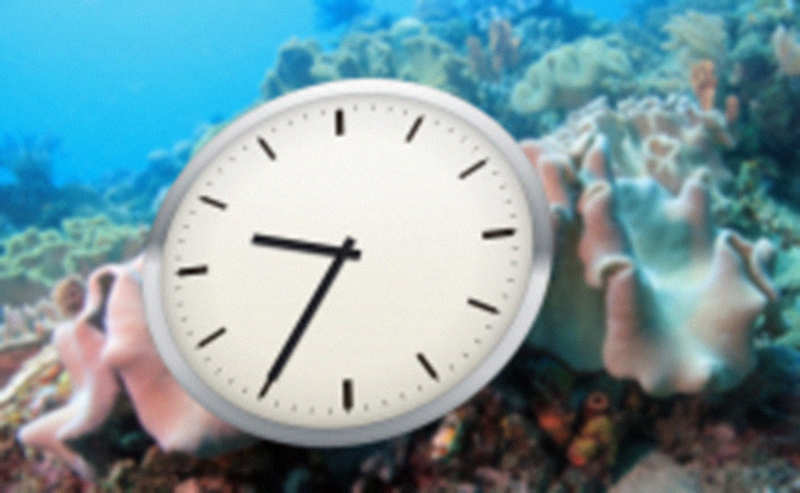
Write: 9:35
